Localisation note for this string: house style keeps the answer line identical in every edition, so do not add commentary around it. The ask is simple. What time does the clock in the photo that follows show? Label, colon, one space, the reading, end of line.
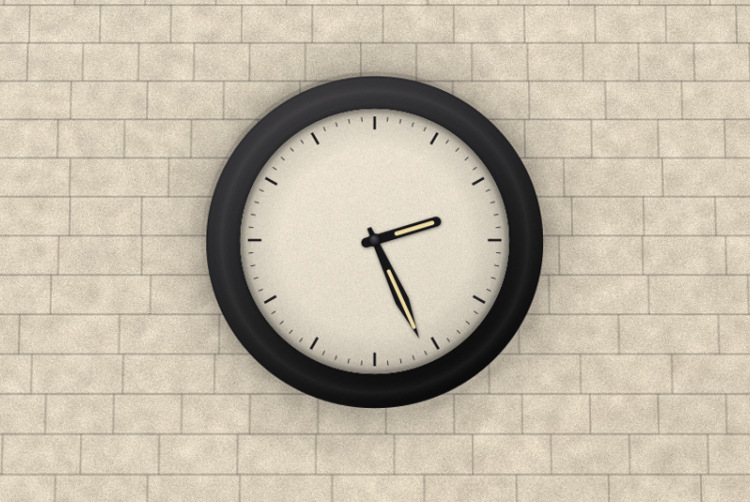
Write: 2:26
